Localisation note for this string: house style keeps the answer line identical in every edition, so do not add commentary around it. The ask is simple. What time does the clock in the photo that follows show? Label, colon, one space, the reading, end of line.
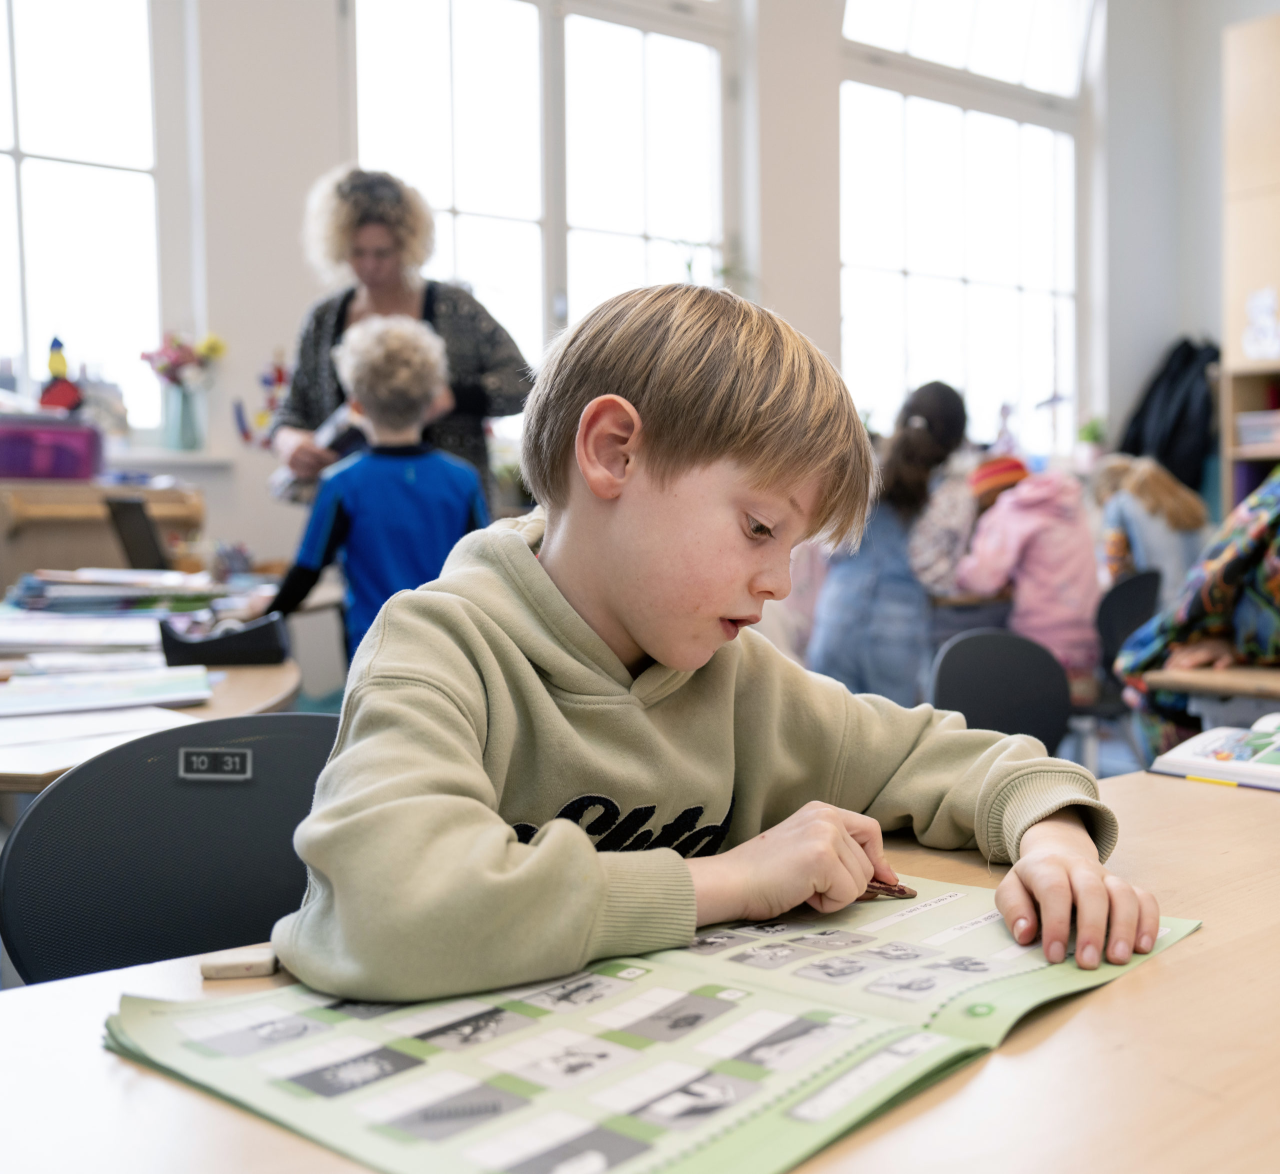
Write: 10:31
